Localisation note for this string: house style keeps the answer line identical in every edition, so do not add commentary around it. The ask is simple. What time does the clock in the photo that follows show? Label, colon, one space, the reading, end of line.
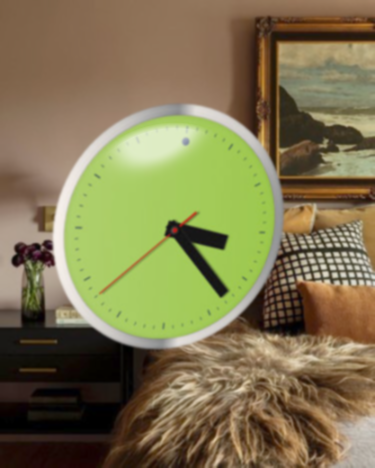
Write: 3:22:38
